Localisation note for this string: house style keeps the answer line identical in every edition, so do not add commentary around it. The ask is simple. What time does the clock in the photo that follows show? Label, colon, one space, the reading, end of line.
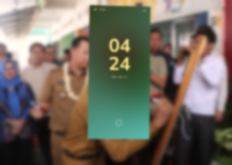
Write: 4:24
